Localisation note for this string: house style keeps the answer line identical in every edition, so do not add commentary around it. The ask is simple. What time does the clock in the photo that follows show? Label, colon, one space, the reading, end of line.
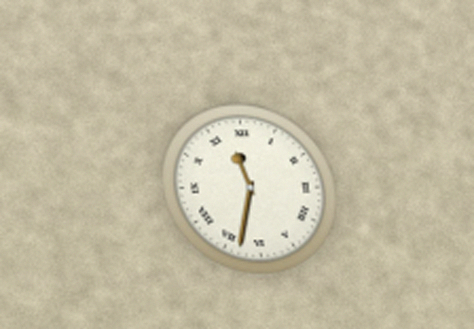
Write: 11:33
